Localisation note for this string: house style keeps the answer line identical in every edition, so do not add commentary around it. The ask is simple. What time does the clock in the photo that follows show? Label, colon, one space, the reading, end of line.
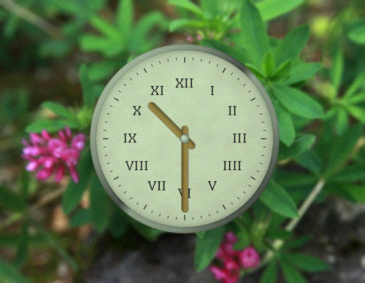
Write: 10:30
